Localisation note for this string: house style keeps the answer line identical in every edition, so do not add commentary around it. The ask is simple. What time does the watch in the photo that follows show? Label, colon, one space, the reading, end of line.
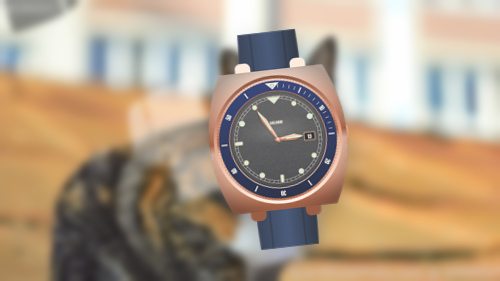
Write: 2:55
